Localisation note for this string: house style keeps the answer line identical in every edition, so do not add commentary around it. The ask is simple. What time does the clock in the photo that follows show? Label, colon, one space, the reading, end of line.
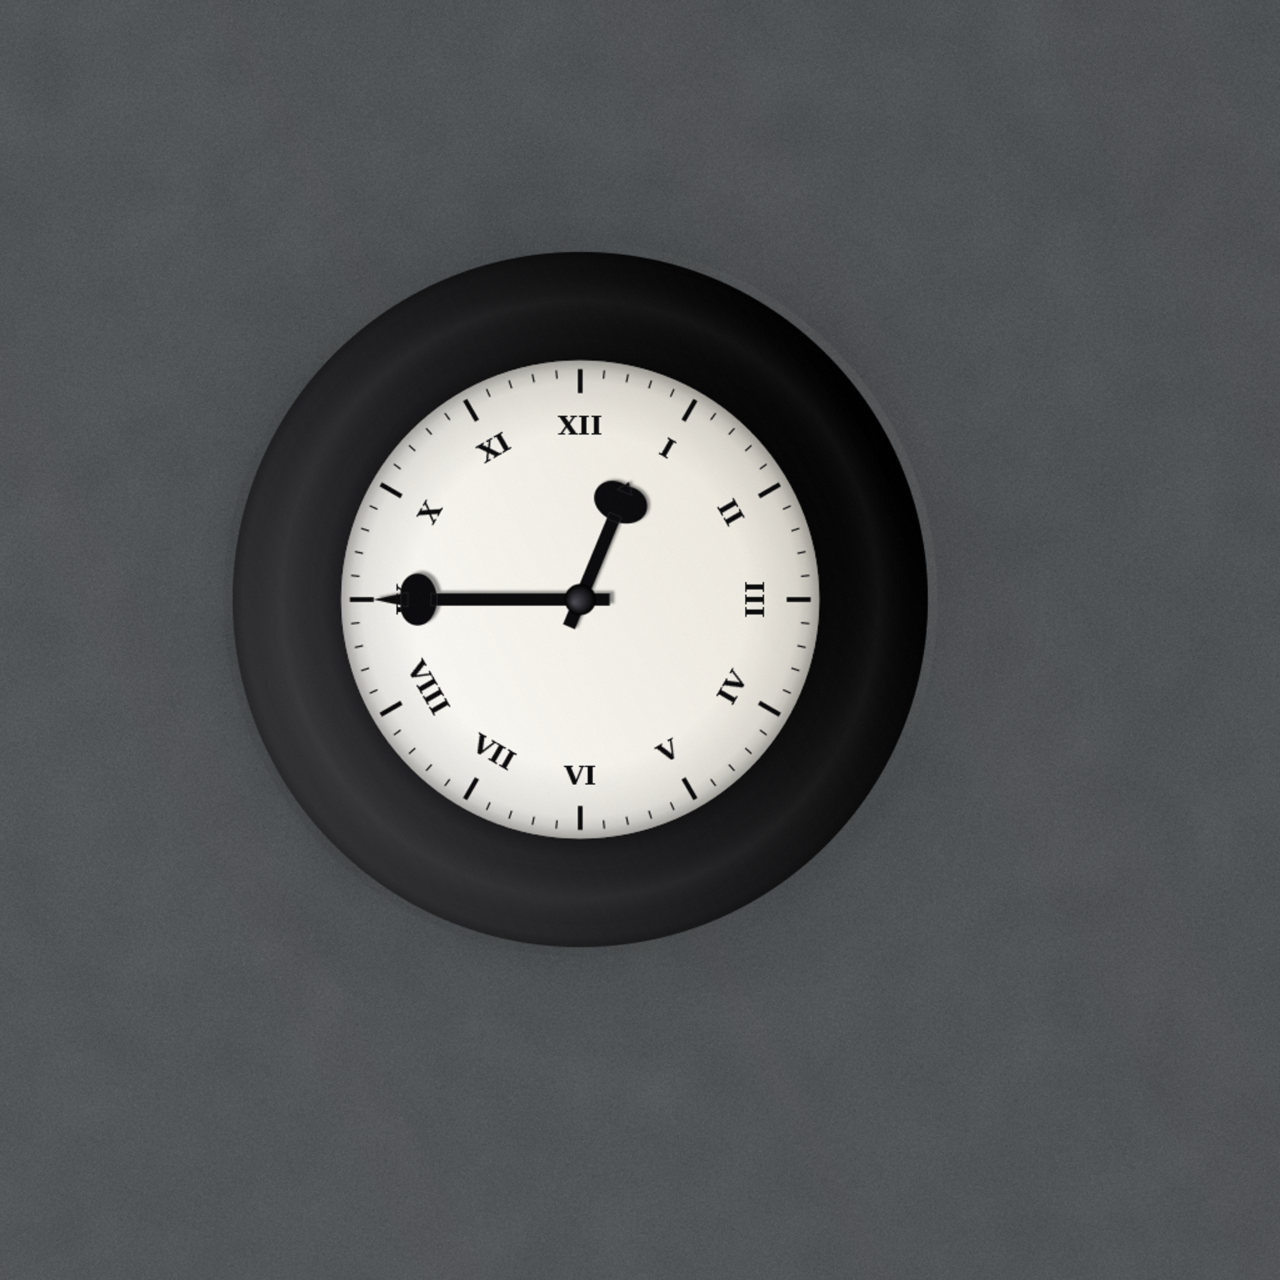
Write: 12:45
